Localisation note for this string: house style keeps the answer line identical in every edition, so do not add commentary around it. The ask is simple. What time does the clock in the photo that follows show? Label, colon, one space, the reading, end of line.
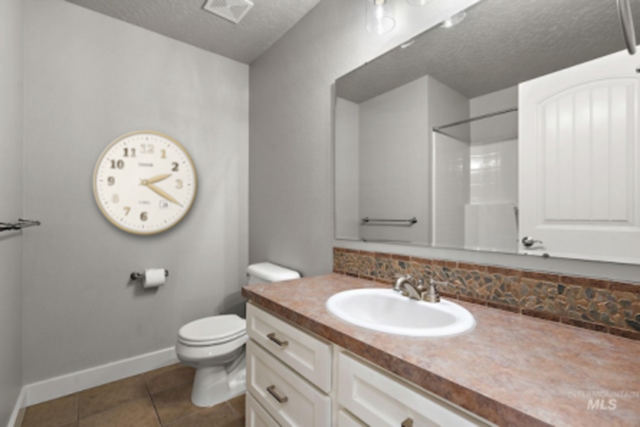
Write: 2:20
